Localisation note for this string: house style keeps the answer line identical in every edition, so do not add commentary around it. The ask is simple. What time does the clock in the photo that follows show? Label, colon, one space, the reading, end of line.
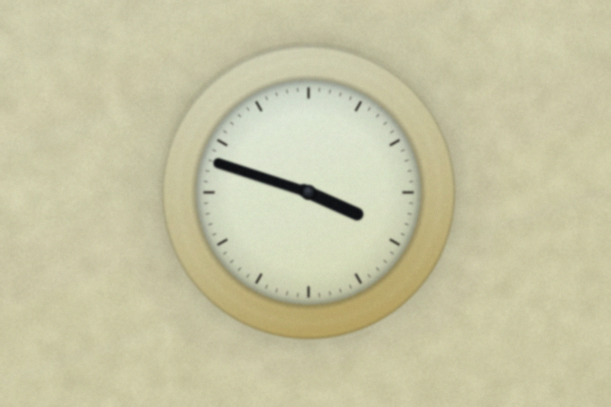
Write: 3:48
